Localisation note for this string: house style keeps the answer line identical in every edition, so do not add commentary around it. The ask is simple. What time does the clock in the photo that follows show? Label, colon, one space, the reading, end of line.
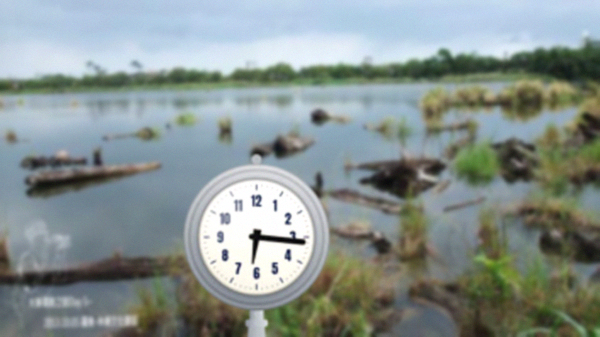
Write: 6:16
